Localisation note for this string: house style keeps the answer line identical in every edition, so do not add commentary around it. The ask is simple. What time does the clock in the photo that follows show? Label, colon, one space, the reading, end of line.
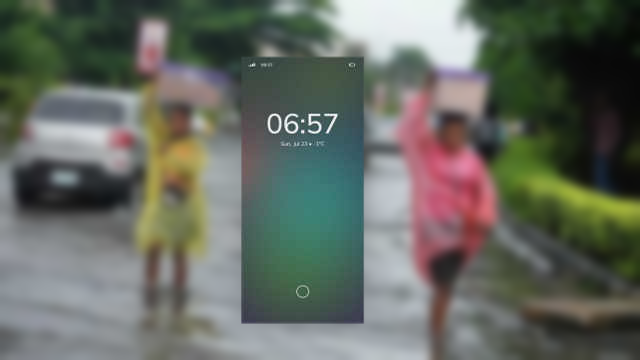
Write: 6:57
